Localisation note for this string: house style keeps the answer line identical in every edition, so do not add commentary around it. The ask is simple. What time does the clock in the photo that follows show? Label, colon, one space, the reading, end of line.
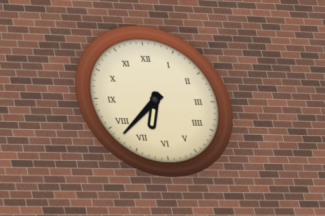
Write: 6:38
